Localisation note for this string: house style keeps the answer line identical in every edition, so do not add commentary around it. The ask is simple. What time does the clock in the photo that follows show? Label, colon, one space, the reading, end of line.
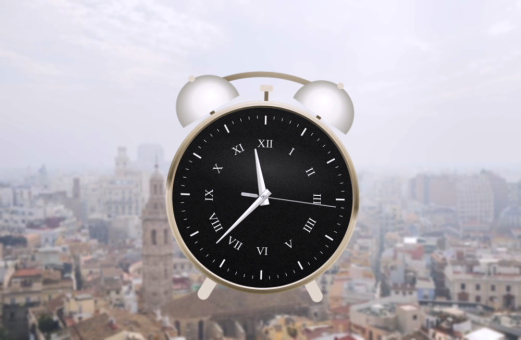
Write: 11:37:16
